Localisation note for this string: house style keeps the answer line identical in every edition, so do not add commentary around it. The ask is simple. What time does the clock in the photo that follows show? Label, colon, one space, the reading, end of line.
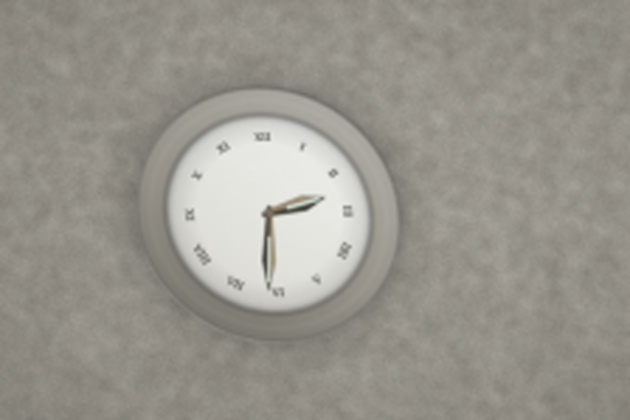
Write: 2:31
